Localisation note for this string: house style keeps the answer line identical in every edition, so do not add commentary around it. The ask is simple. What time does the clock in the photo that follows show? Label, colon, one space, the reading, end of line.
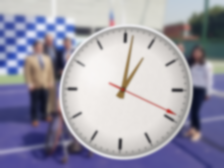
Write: 1:01:19
